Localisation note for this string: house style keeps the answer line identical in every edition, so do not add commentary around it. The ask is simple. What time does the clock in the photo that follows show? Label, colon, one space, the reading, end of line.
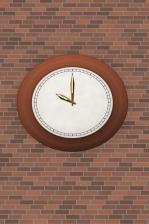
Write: 10:00
